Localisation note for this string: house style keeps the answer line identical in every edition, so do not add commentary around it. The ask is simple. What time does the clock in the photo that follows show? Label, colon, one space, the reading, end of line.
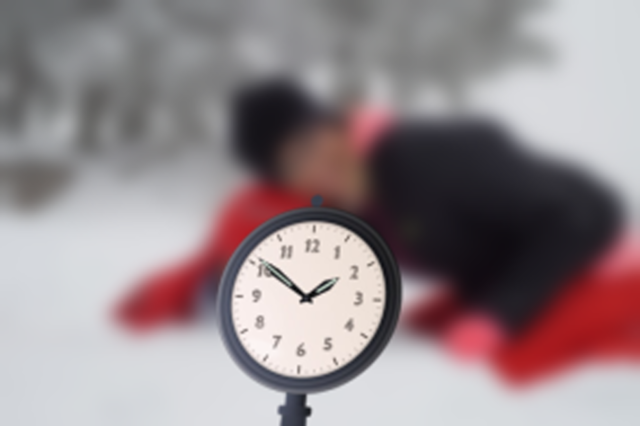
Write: 1:51
